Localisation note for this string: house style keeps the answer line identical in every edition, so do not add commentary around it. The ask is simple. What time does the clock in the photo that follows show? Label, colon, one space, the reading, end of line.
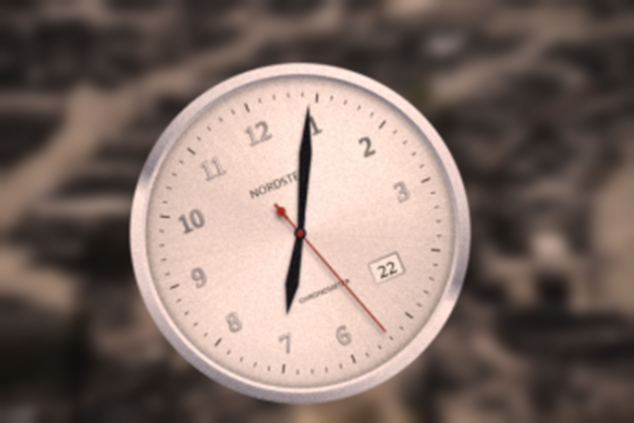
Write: 7:04:27
